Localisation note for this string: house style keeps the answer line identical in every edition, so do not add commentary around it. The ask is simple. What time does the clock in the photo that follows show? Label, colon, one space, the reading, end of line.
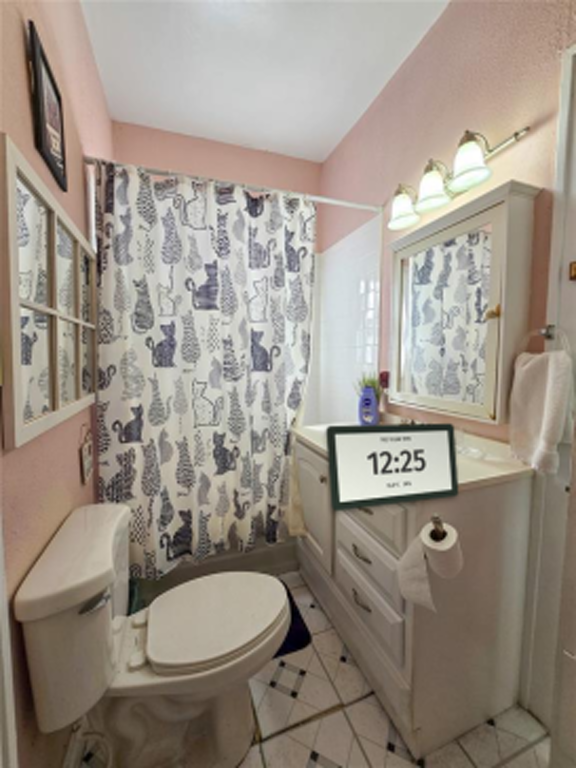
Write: 12:25
